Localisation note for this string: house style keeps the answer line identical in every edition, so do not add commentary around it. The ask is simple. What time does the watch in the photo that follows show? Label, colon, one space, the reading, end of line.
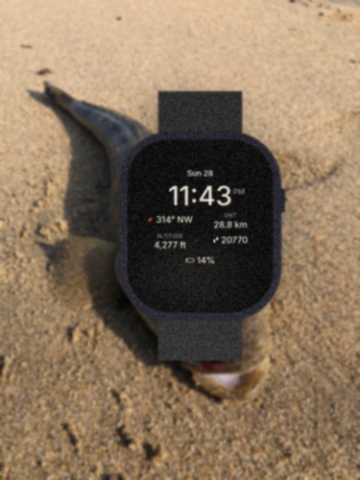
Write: 11:43
